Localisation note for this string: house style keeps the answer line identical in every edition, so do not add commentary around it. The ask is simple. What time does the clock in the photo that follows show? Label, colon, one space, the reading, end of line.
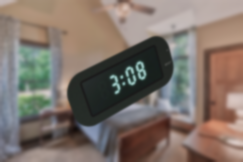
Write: 3:08
